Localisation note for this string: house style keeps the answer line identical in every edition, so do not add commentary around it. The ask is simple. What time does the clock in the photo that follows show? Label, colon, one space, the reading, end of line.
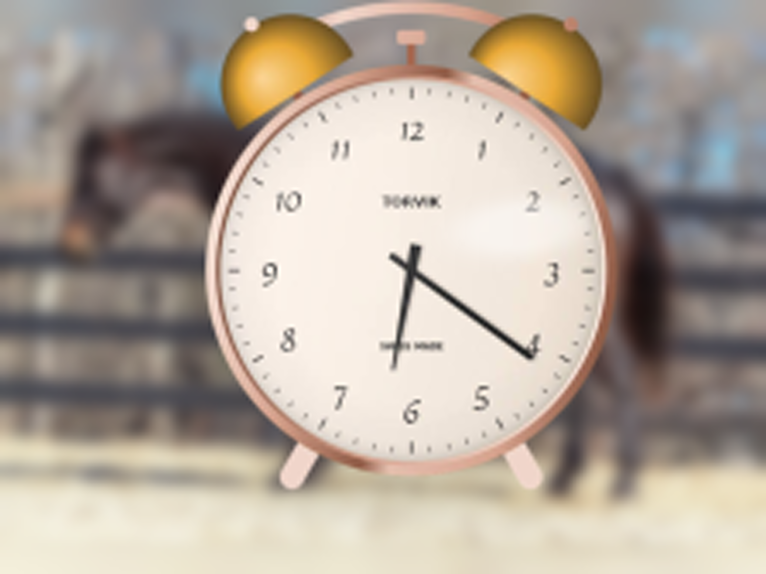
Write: 6:21
